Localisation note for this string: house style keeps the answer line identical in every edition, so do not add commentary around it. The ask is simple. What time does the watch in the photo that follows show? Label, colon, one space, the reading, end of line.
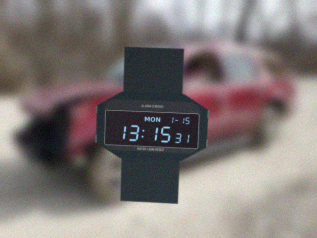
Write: 13:15:31
